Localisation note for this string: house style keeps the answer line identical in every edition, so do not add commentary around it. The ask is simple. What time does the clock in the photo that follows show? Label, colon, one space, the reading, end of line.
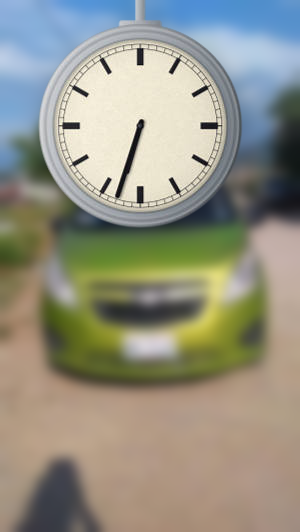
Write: 6:33
